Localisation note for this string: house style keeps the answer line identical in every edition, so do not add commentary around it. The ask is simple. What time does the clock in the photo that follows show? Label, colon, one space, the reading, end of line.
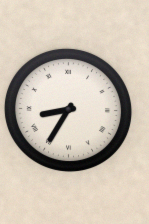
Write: 8:35
